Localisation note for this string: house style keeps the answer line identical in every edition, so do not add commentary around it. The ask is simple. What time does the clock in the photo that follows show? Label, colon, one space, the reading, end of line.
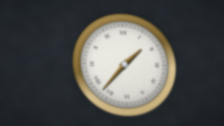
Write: 1:37
